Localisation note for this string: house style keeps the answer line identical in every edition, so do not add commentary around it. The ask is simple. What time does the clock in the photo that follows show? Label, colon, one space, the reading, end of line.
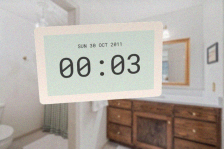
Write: 0:03
